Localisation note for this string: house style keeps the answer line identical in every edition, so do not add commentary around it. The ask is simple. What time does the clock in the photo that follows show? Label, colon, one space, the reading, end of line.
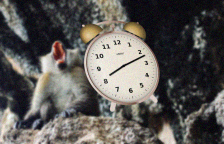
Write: 8:12
